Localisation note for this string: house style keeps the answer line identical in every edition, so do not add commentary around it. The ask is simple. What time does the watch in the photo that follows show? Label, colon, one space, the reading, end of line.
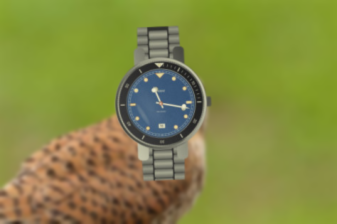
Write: 11:17
